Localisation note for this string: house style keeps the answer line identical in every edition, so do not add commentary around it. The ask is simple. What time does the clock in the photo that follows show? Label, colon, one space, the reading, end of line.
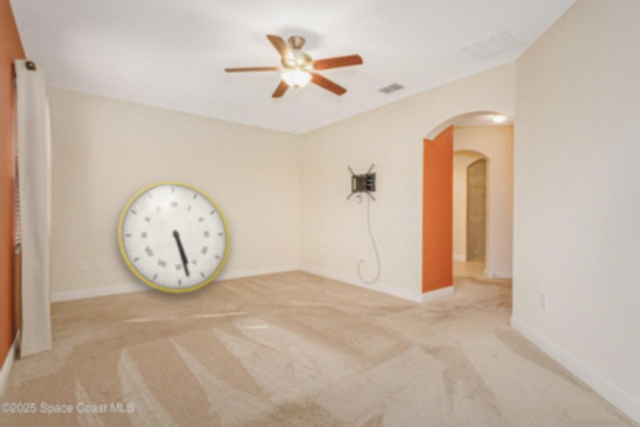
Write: 5:28
